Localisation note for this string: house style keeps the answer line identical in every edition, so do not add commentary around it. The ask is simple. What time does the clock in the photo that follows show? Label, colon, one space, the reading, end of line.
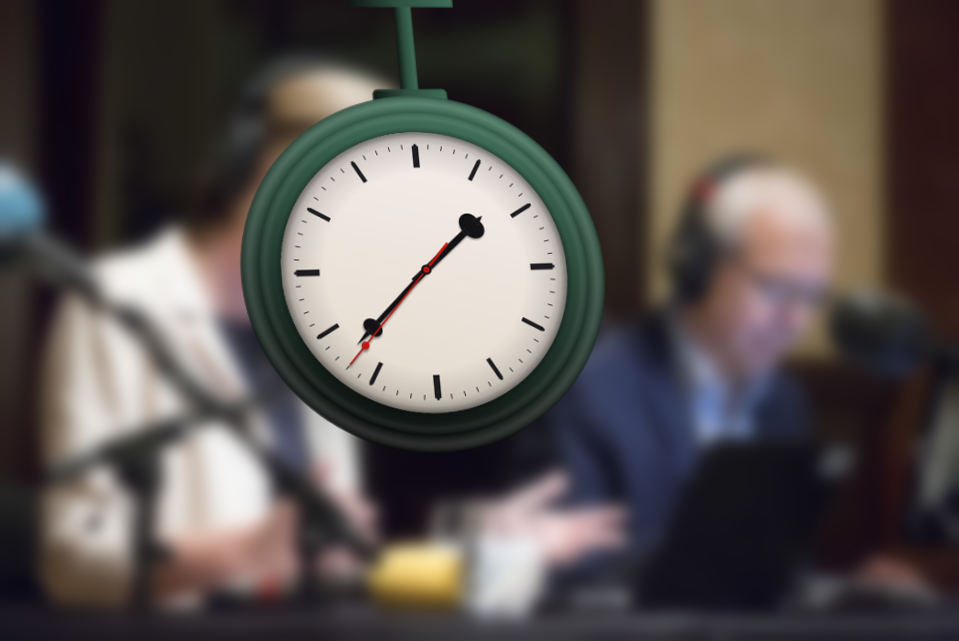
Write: 1:37:37
